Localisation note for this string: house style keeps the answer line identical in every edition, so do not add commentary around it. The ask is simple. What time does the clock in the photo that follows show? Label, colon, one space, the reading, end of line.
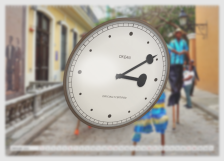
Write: 3:09
